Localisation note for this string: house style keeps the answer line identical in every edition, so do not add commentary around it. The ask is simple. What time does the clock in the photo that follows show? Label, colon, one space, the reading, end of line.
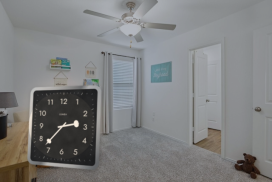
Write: 2:37
